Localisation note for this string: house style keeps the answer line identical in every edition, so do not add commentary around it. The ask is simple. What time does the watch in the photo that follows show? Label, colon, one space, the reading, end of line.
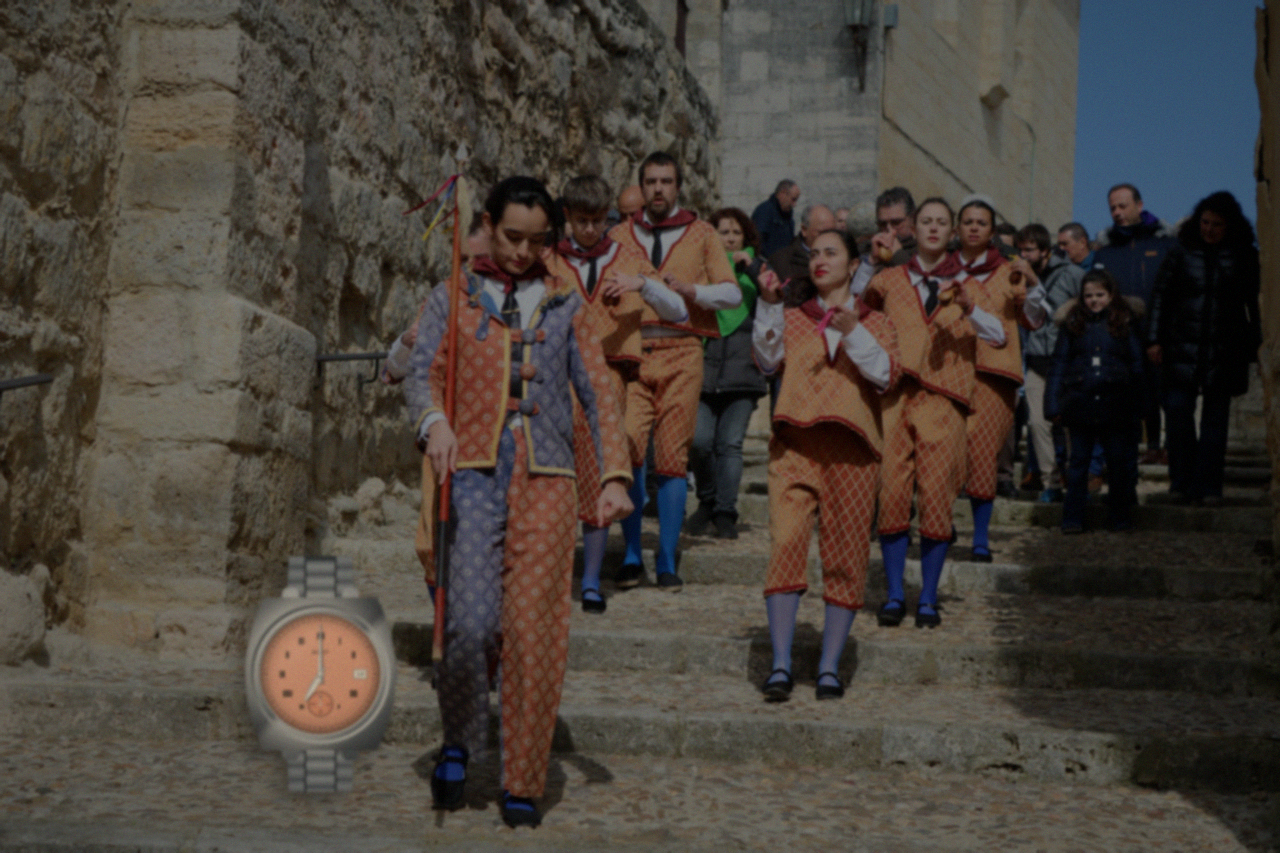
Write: 7:00
